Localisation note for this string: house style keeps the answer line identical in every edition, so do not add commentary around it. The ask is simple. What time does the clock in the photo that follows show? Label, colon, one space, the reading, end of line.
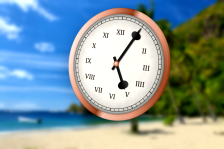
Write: 5:05
